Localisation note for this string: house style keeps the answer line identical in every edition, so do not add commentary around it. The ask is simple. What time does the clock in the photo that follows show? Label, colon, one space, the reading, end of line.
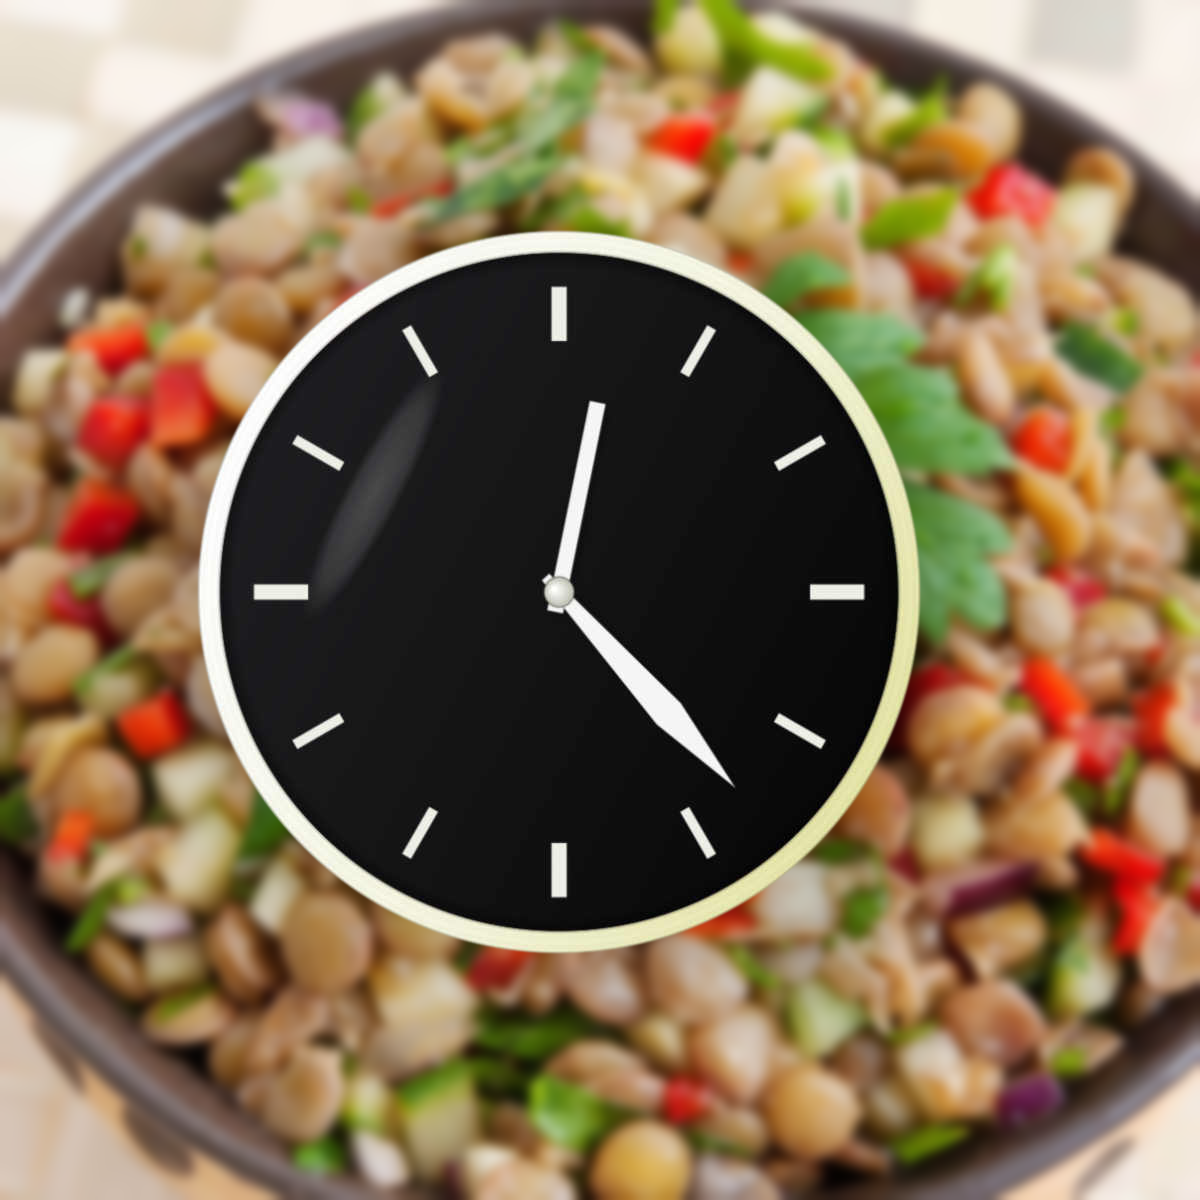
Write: 12:23
